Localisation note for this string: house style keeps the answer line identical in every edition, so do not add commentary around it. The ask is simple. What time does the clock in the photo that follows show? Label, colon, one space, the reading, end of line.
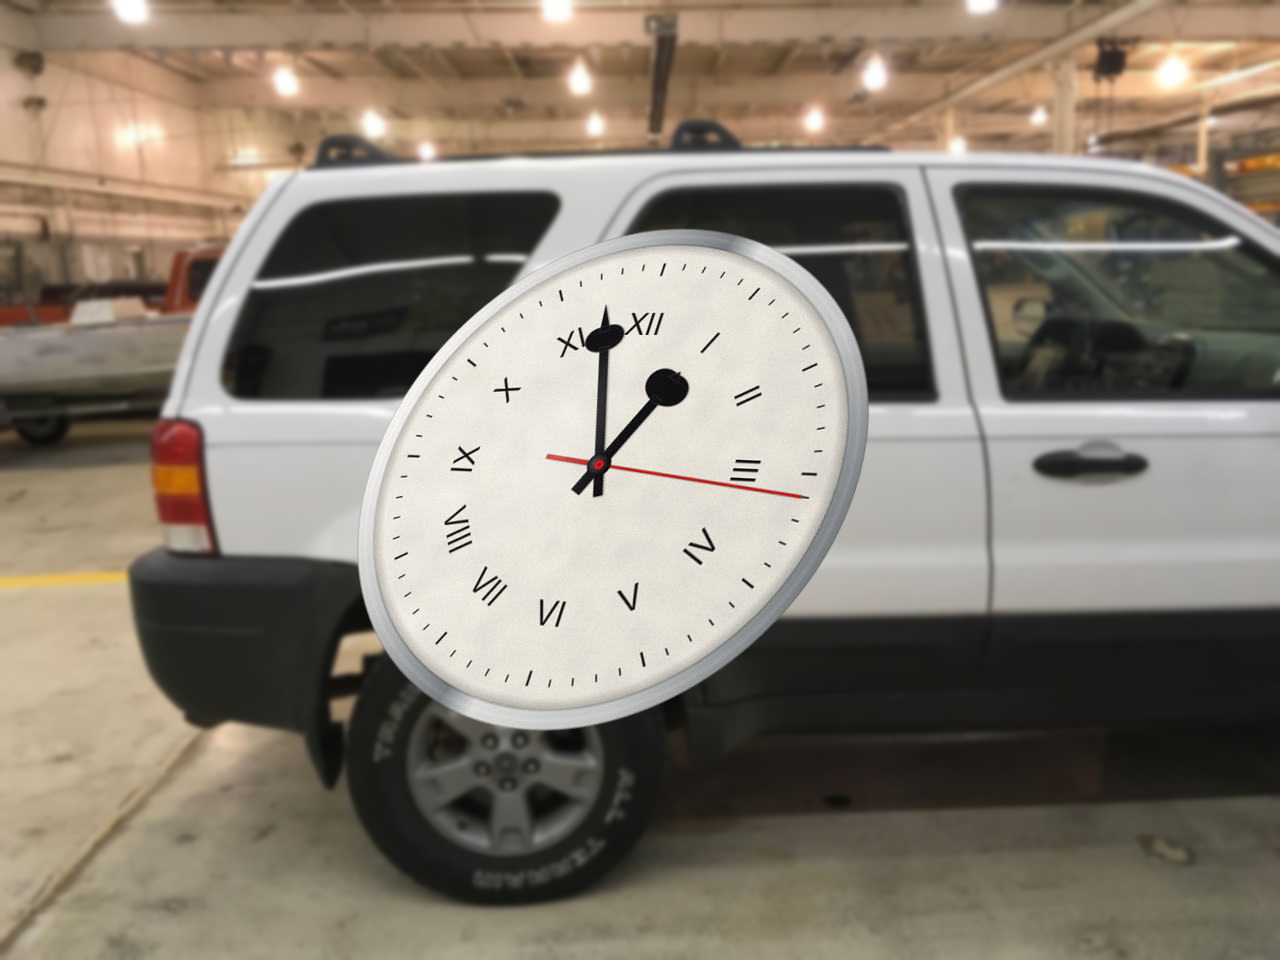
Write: 12:57:16
